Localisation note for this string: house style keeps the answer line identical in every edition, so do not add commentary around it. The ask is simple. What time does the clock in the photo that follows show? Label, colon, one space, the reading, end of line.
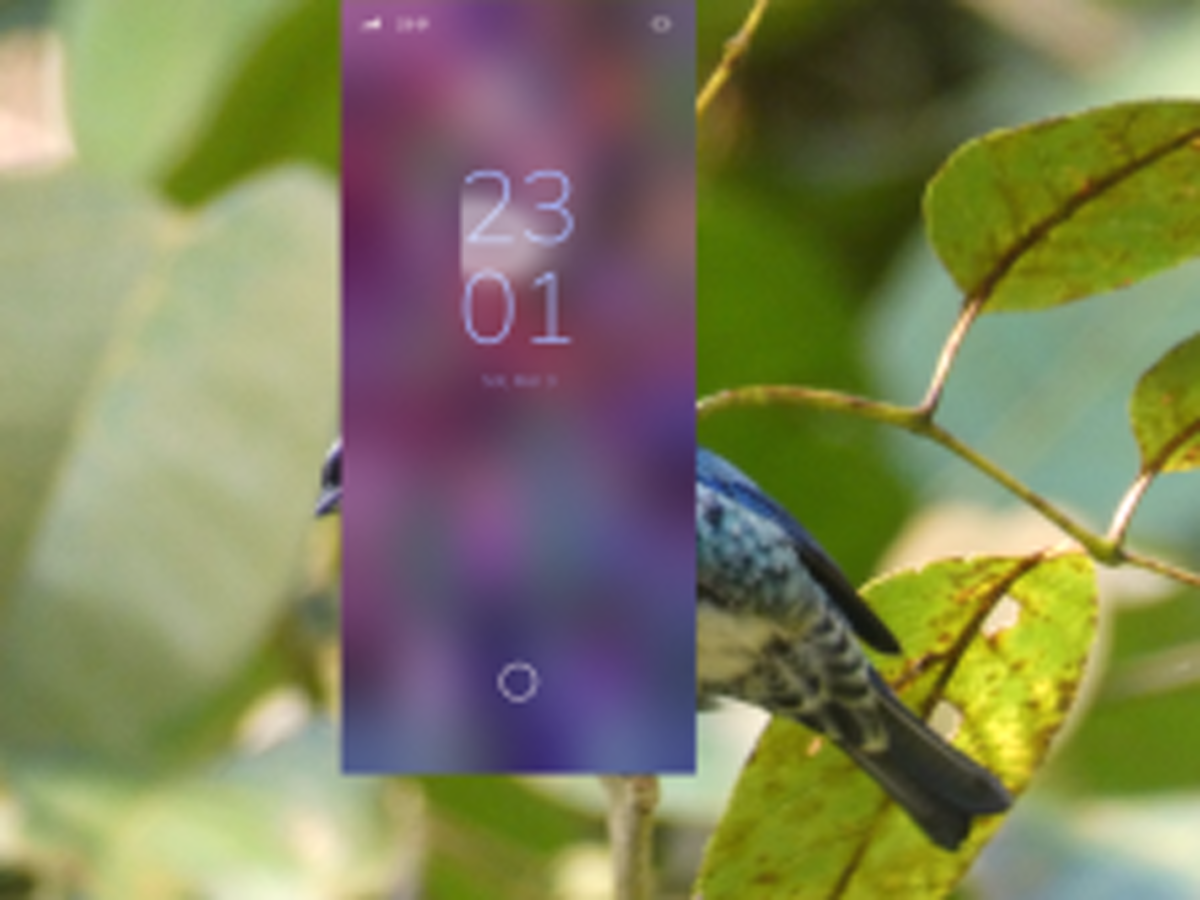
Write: 23:01
